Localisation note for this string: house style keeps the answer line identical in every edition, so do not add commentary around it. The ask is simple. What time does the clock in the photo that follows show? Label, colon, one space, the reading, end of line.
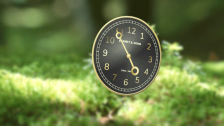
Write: 4:54
